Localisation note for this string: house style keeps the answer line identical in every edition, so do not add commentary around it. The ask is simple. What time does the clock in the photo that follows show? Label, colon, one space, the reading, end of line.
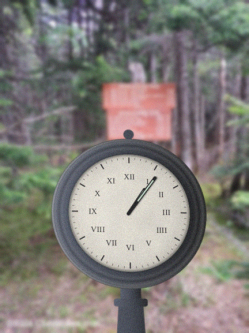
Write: 1:06
